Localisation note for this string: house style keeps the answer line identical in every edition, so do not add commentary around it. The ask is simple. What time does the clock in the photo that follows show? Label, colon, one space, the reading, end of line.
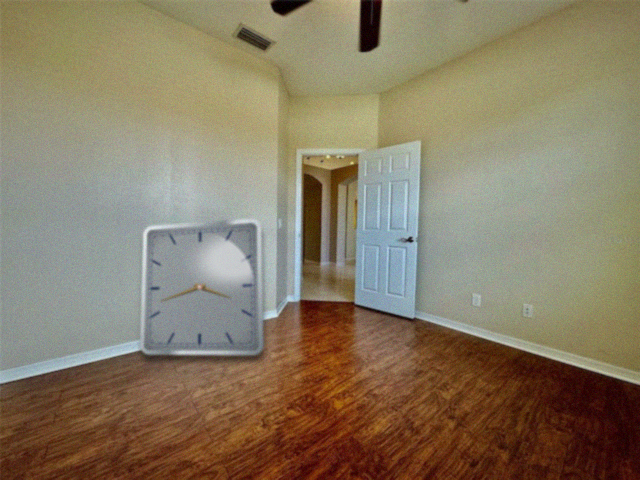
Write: 3:42
